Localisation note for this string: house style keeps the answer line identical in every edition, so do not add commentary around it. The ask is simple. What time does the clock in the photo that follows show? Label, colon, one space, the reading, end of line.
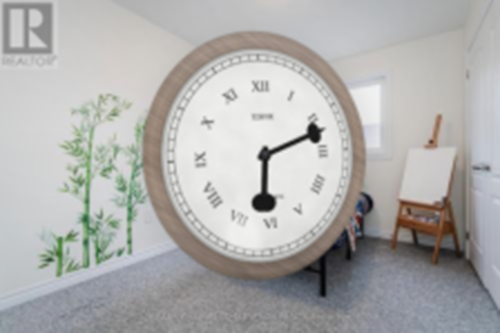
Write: 6:12
